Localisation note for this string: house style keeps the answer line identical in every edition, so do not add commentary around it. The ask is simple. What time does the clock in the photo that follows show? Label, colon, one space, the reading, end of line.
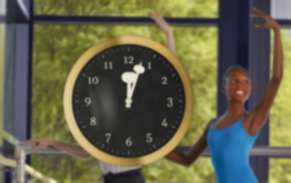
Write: 12:03
